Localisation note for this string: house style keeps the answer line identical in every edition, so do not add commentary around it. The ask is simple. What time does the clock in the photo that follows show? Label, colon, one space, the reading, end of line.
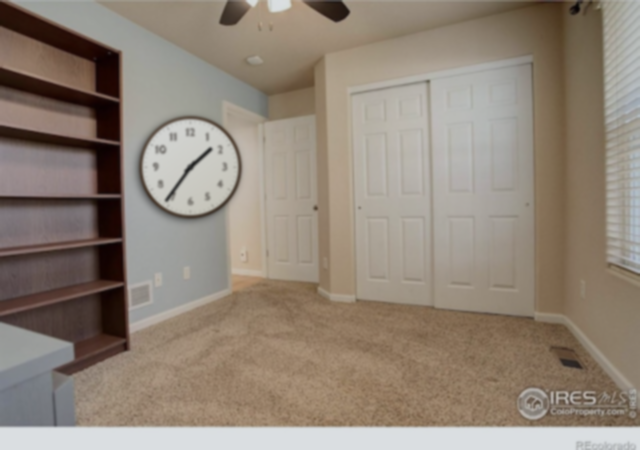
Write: 1:36
